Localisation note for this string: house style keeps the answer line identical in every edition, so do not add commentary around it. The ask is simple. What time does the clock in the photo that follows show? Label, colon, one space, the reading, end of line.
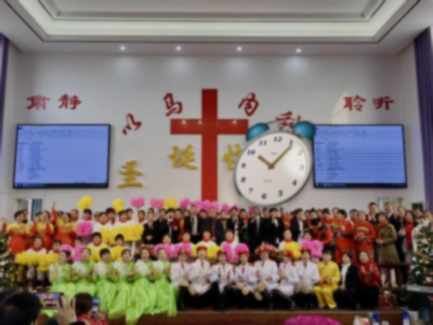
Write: 10:06
